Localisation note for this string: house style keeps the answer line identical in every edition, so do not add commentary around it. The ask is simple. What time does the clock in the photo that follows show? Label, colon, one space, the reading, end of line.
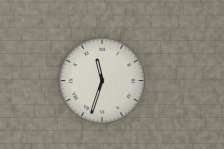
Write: 11:33
